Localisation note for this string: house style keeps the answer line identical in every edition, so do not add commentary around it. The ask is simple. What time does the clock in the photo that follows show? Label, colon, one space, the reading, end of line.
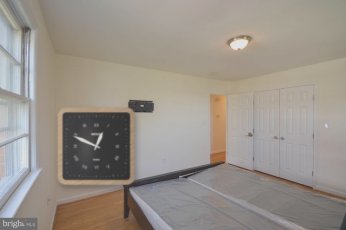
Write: 12:49
